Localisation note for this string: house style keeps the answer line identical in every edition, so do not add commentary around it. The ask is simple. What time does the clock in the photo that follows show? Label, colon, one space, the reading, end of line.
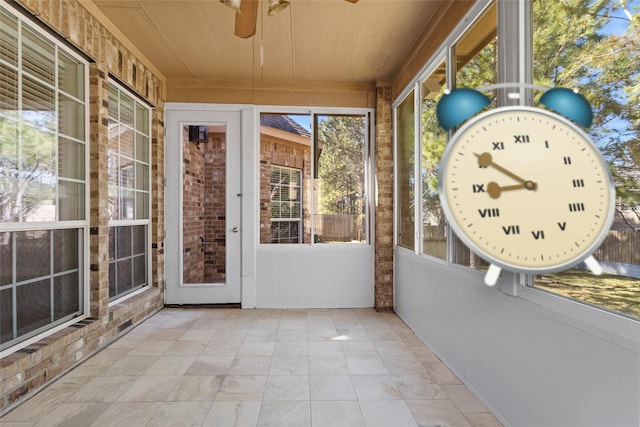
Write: 8:51
